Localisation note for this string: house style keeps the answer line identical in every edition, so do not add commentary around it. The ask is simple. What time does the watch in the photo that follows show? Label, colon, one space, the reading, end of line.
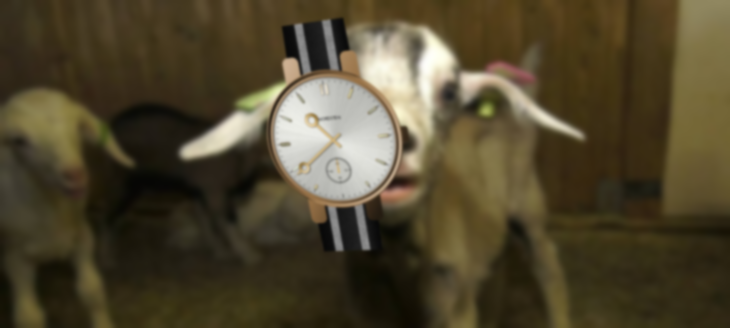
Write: 10:39
